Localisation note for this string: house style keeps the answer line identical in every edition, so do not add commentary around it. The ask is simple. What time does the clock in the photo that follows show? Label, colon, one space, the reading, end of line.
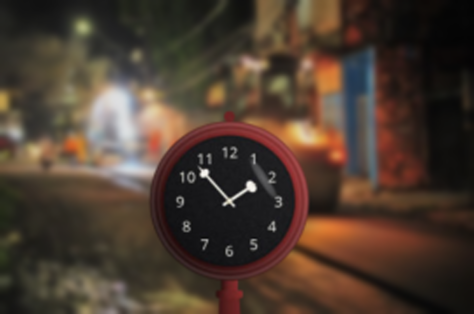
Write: 1:53
